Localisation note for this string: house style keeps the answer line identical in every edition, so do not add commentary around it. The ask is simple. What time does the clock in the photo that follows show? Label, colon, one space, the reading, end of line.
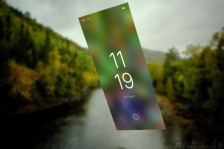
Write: 11:19
